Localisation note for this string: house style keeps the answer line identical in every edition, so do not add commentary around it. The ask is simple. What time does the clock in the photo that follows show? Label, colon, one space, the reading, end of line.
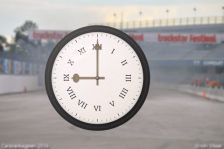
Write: 9:00
